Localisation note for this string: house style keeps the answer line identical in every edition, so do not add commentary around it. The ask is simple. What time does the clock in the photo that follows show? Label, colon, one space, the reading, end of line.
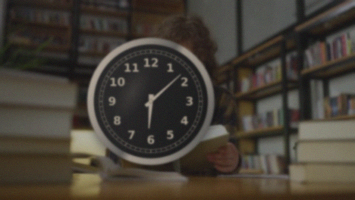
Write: 6:08
